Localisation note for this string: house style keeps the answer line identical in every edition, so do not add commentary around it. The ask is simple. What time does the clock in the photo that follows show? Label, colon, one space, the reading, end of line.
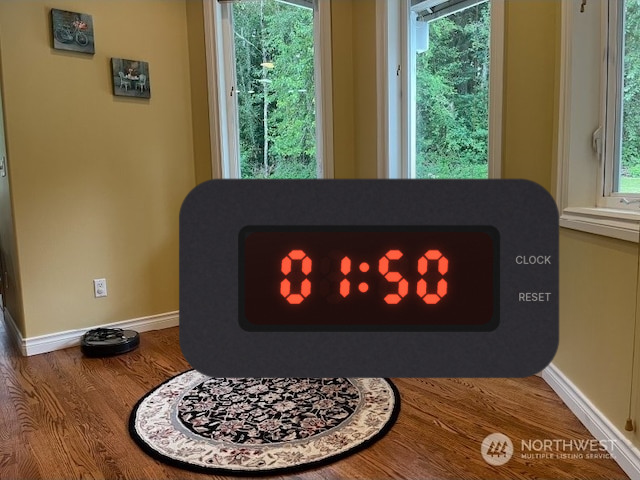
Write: 1:50
